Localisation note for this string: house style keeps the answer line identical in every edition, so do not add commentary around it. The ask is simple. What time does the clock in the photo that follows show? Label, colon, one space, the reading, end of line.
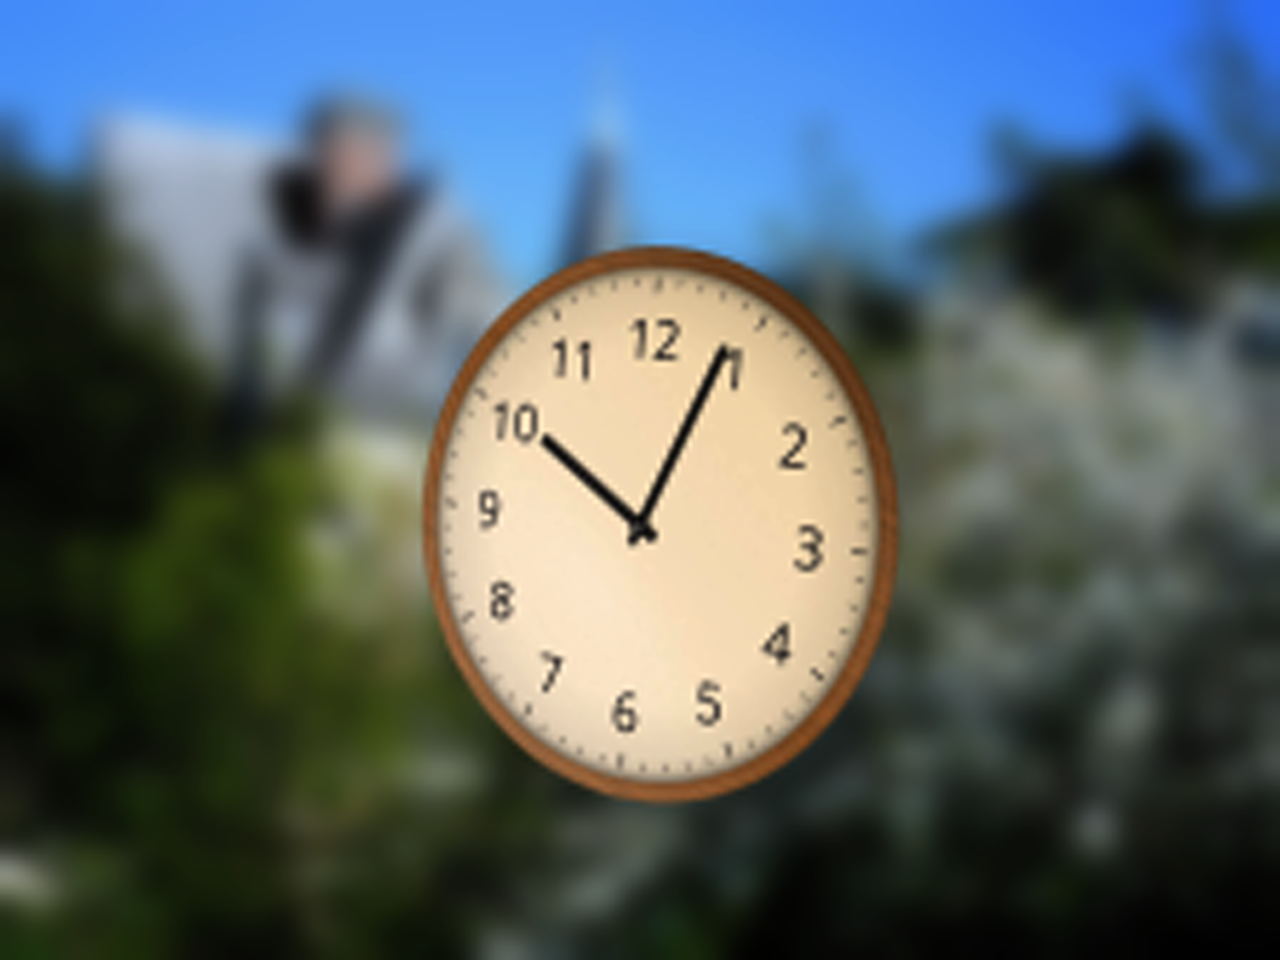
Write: 10:04
